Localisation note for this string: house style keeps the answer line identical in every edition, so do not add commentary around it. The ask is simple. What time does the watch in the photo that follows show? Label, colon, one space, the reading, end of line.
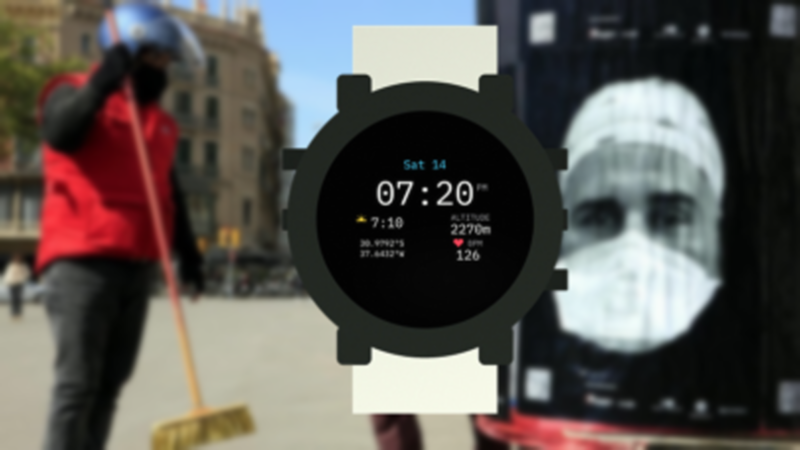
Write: 7:20
